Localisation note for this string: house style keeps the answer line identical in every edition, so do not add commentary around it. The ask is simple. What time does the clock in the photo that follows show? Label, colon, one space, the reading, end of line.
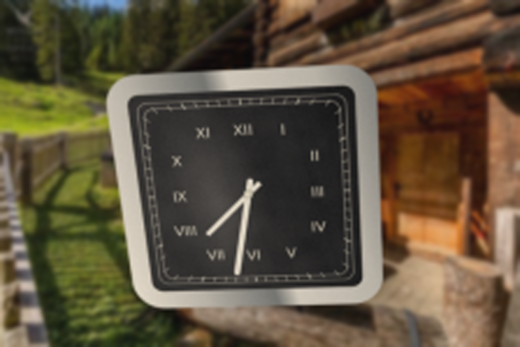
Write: 7:32
